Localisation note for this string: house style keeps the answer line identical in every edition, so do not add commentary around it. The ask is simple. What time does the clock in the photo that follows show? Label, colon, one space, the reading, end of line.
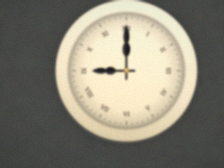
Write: 9:00
